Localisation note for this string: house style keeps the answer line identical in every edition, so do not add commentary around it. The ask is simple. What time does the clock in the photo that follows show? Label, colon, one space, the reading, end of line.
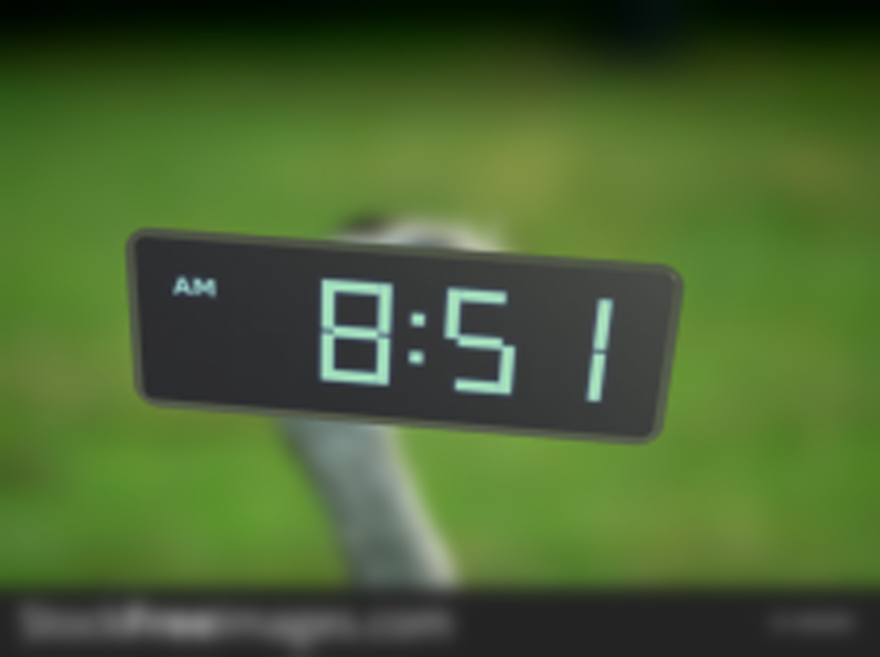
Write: 8:51
